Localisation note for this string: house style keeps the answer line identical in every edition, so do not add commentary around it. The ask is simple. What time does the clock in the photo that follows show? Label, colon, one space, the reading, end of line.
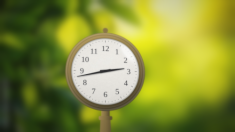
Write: 2:43
